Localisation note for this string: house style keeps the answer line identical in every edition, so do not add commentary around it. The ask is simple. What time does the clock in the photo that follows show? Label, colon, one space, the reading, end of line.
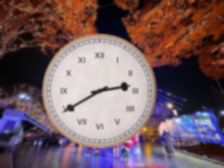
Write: 2:40
